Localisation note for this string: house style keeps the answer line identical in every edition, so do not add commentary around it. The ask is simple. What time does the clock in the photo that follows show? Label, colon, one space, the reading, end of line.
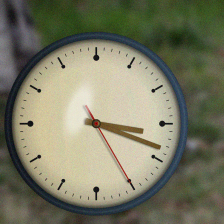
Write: 3:18:25
